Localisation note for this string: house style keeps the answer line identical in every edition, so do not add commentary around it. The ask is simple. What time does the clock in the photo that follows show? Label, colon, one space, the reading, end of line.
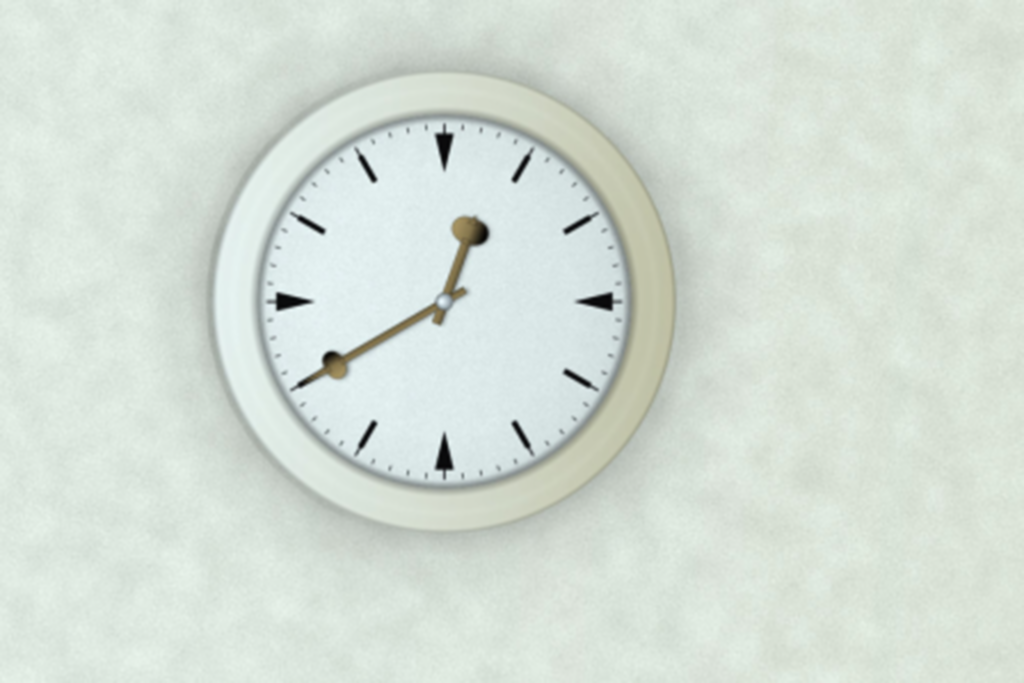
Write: 12:40
